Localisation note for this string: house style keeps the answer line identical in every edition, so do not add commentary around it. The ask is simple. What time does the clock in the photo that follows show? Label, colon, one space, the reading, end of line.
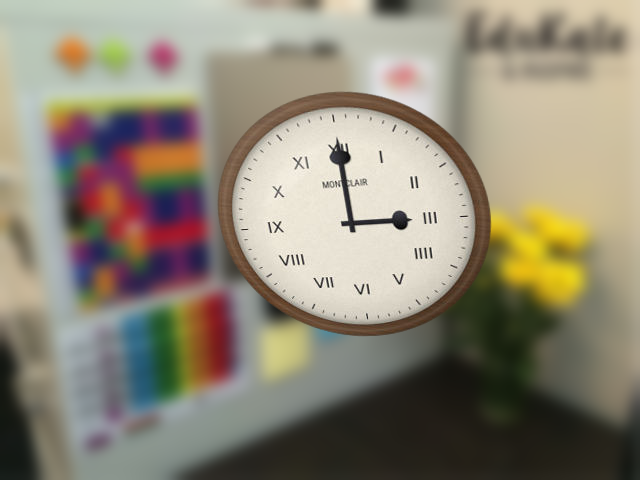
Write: 3:00
